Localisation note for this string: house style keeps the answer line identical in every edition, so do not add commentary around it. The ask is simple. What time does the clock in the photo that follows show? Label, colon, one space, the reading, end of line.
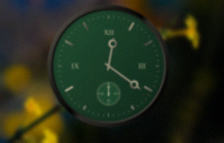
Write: 12:21
